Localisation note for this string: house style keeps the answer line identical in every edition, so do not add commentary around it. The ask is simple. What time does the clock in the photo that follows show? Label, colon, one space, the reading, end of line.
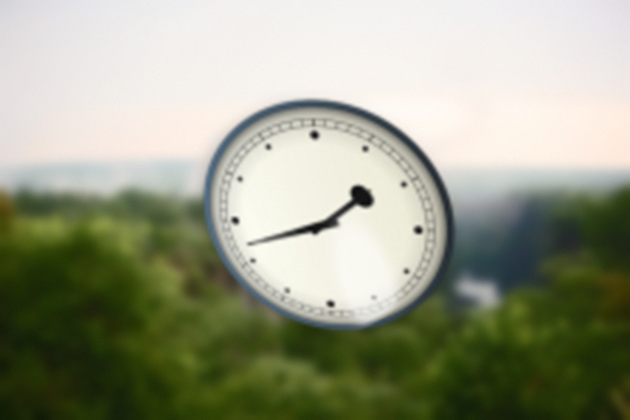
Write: 1:42
